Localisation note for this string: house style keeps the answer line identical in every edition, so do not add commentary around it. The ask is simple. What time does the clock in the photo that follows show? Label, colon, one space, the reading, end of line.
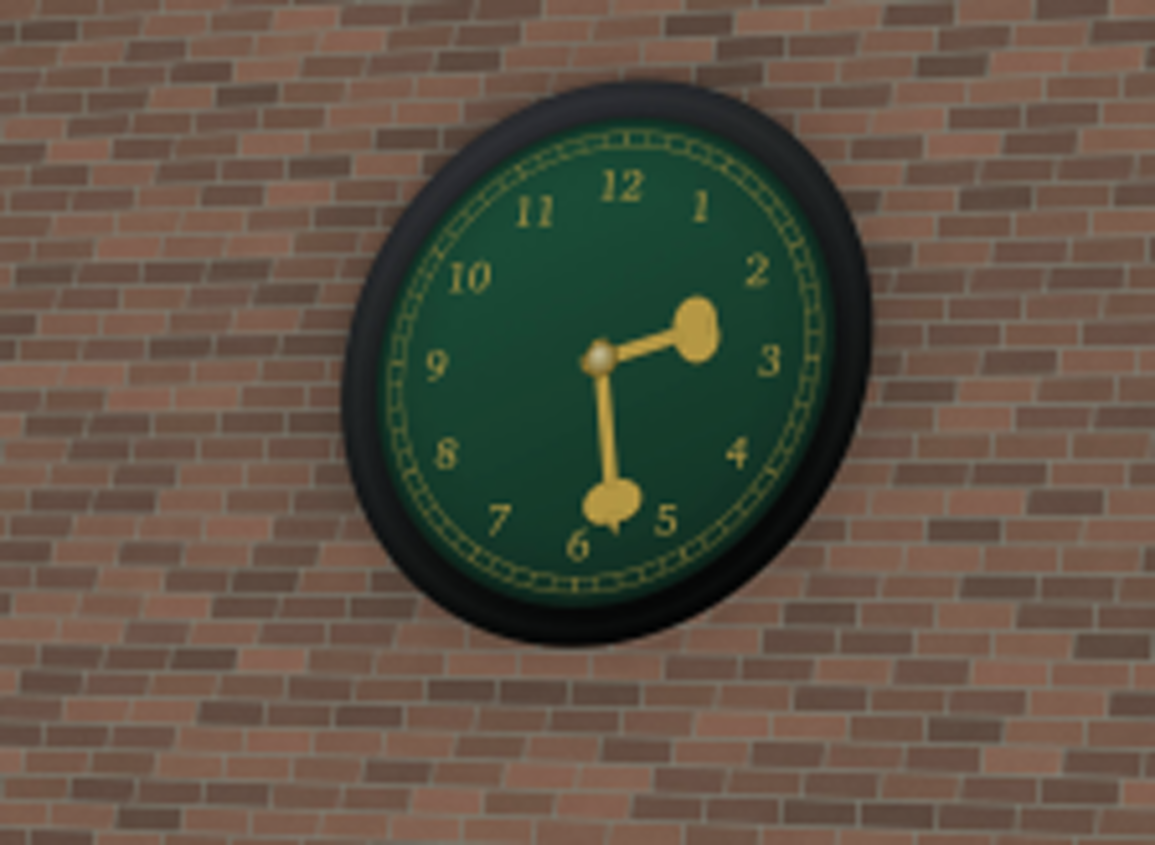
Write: 2:28
